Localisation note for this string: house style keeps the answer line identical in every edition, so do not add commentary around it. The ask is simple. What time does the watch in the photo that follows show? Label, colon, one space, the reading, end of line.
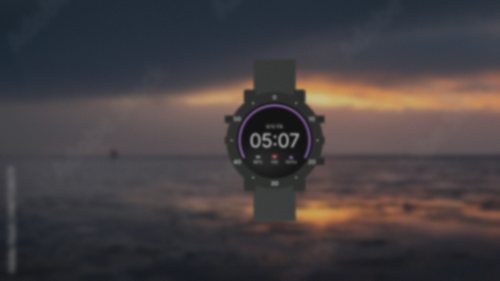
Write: 5:07
